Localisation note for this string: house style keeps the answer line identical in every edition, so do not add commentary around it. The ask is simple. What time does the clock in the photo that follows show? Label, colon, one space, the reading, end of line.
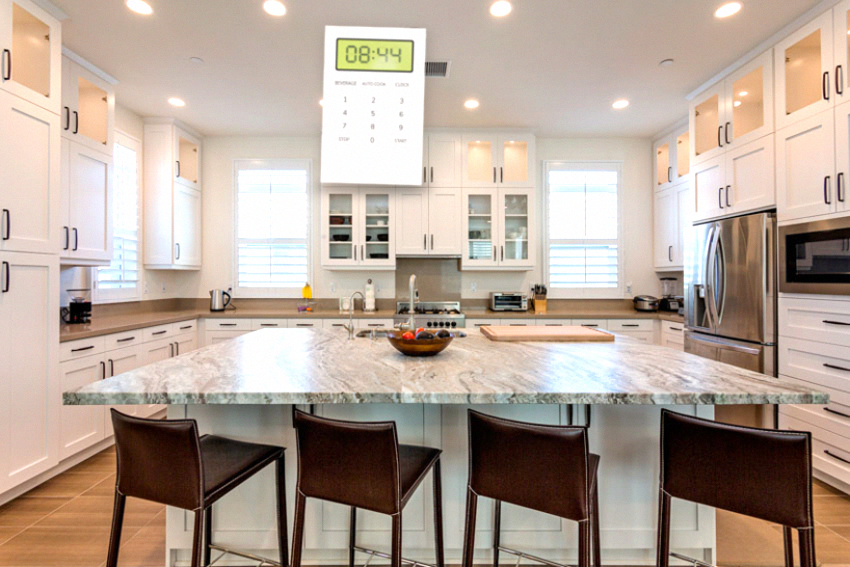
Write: 8:44
